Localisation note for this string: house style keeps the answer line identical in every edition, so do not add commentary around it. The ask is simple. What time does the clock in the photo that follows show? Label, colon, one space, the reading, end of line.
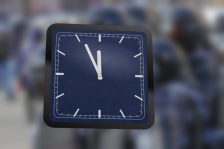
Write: 11:56
